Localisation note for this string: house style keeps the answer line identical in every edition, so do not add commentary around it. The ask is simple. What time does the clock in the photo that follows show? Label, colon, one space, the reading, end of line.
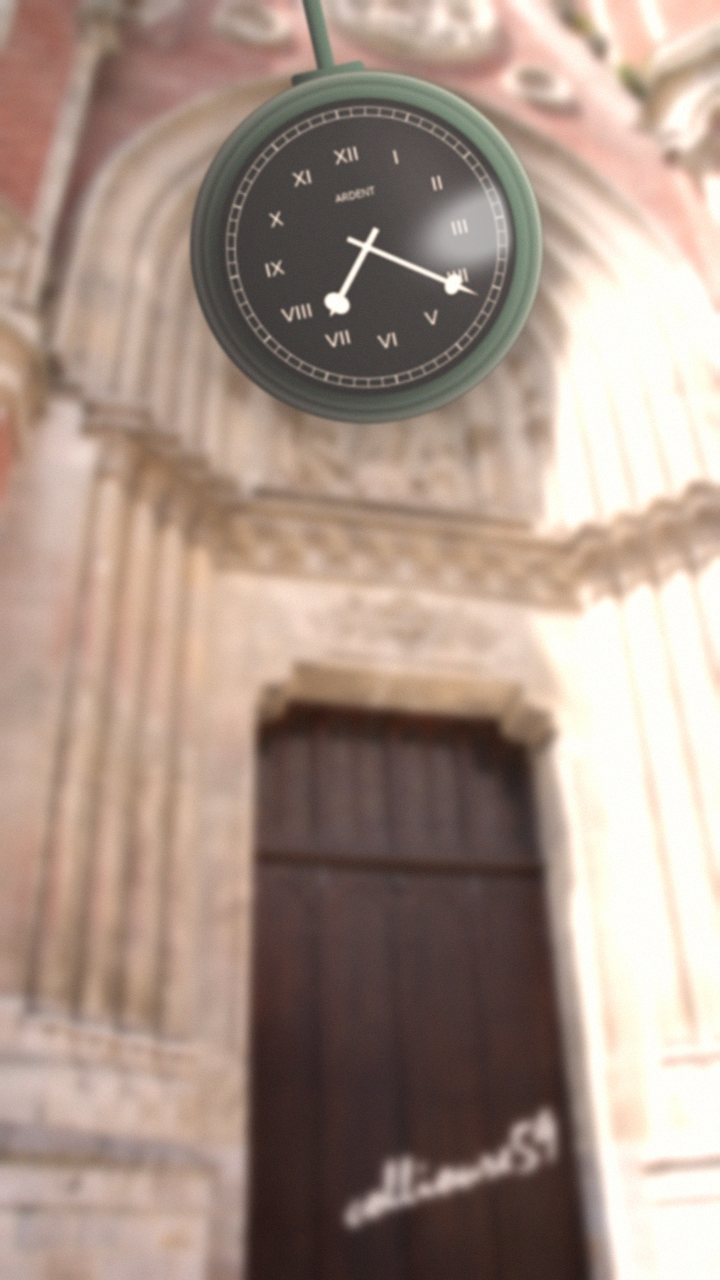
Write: 7:21
